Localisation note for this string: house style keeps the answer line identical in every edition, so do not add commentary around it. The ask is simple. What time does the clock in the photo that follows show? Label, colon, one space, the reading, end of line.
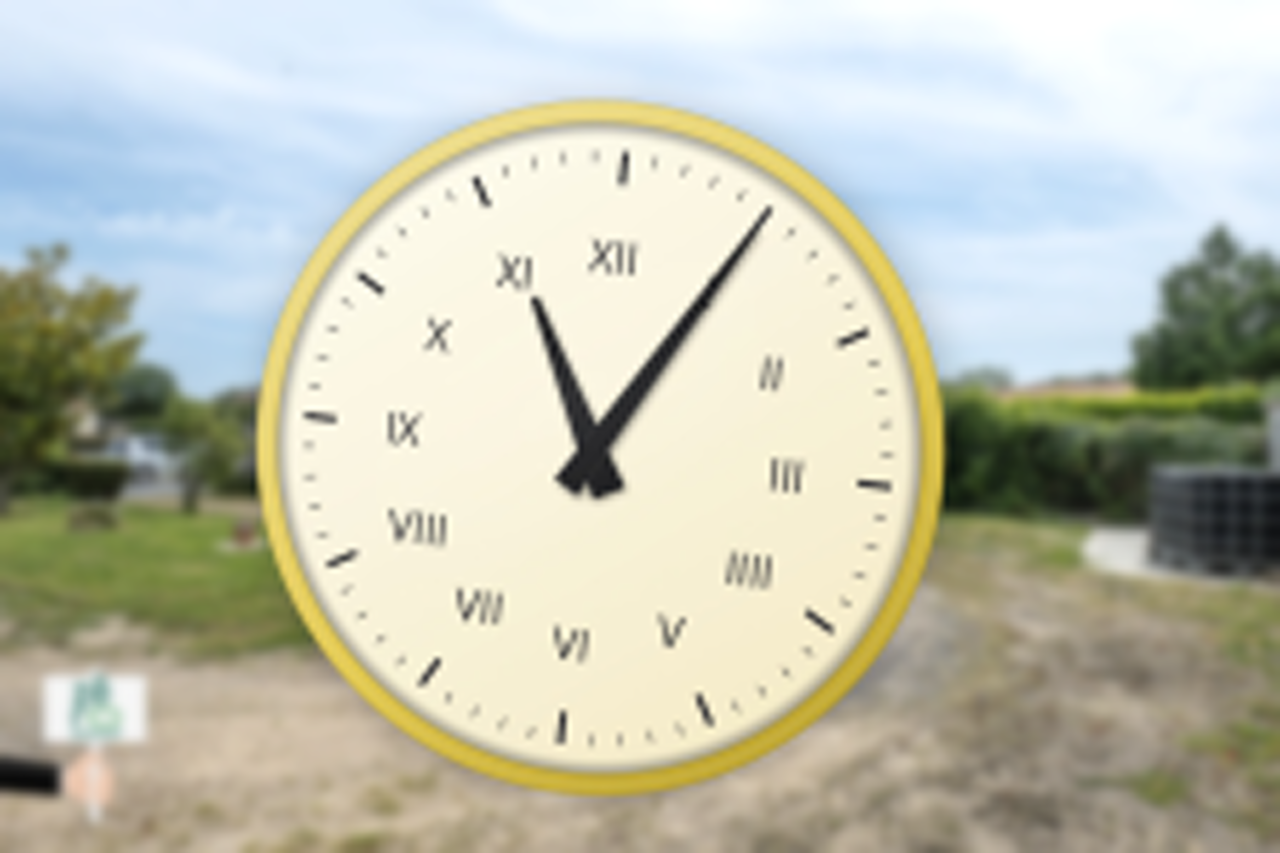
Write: 11:05
